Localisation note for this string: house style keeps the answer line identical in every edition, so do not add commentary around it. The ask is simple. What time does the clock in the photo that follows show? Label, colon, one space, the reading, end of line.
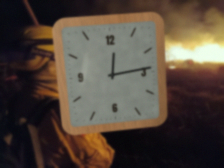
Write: 12:14
